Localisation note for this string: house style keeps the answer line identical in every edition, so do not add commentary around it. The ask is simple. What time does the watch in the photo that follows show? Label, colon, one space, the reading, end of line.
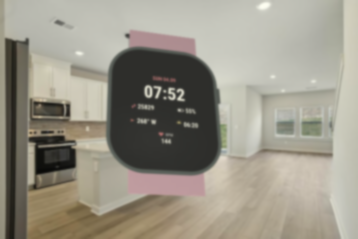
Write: 7:52
